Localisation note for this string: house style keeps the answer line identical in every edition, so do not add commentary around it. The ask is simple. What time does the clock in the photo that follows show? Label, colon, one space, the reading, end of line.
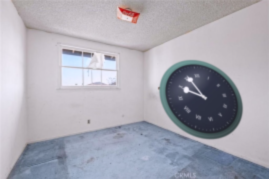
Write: 9:56
